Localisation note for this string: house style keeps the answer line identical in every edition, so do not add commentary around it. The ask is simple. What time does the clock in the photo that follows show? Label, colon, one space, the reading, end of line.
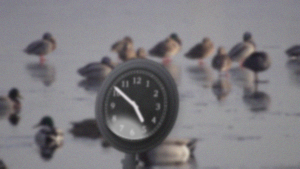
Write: 4:51
